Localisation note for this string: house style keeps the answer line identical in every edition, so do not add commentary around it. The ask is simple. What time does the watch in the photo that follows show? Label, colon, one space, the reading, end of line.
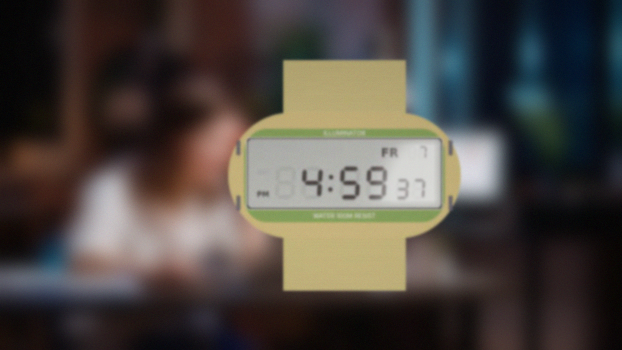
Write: 4:59:37
